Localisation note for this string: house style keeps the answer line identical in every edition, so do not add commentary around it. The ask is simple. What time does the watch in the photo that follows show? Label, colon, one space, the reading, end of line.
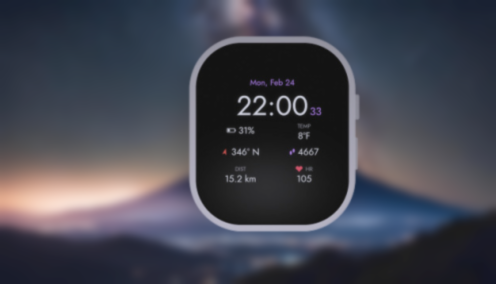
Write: 22:00:33
